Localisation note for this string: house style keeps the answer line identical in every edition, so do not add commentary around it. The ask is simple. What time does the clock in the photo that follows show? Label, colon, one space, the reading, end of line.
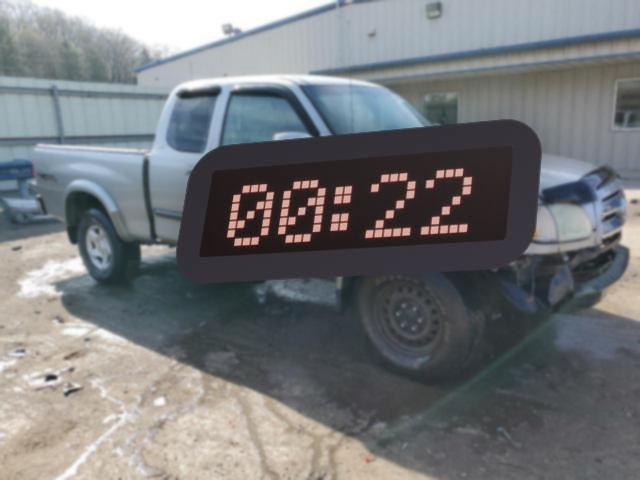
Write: 0:22
